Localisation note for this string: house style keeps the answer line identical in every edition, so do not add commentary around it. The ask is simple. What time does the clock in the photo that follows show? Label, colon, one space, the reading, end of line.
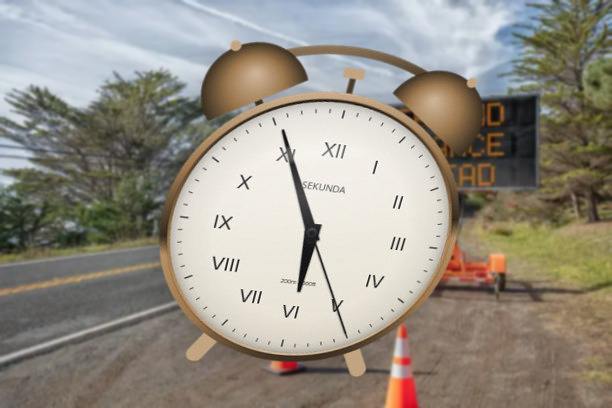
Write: 5:55:25
